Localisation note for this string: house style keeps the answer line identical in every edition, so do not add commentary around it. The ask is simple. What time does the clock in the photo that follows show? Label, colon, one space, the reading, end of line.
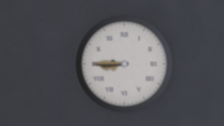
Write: 8:45
